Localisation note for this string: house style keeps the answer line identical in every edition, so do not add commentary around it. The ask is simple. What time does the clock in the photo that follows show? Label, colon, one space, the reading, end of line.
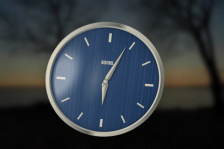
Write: 6:04
